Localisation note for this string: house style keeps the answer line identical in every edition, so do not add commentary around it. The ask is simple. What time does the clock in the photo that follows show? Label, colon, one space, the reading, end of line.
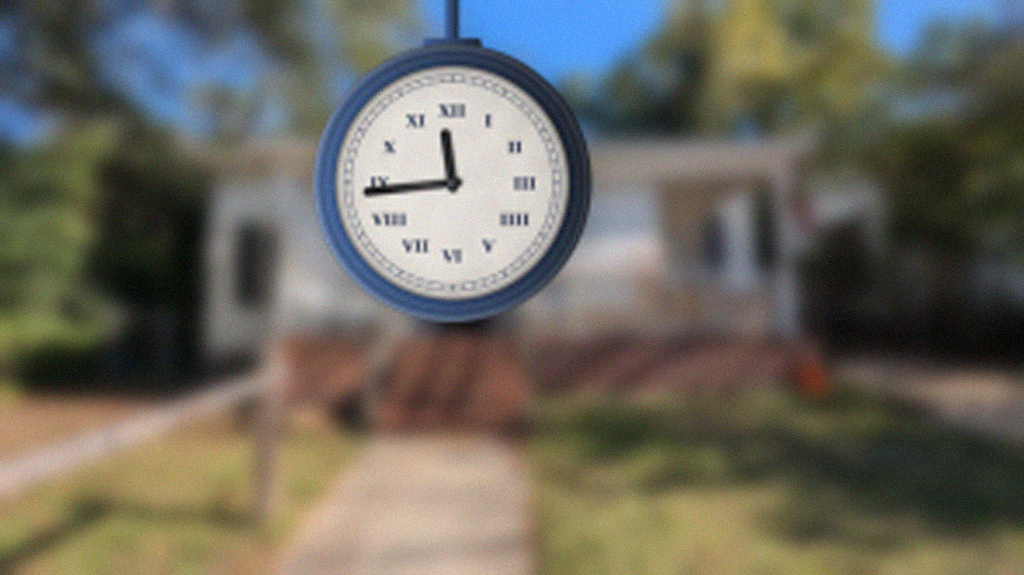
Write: 11:44
